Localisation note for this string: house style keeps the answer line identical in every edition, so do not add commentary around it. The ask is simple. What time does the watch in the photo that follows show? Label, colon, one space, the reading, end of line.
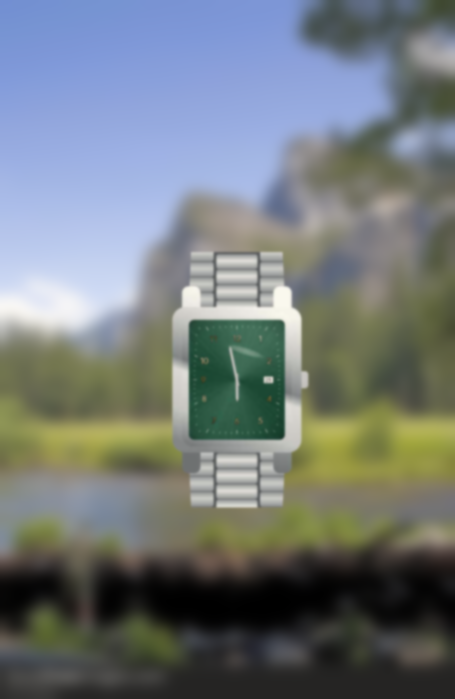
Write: 5:58
